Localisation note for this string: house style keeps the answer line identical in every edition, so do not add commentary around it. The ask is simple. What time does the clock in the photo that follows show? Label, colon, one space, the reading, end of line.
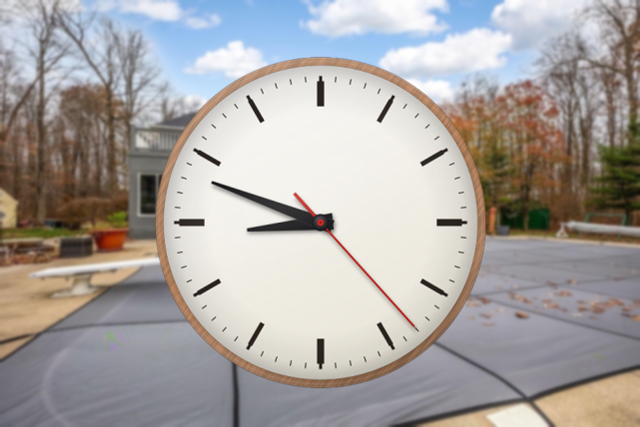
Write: 8:48:23
